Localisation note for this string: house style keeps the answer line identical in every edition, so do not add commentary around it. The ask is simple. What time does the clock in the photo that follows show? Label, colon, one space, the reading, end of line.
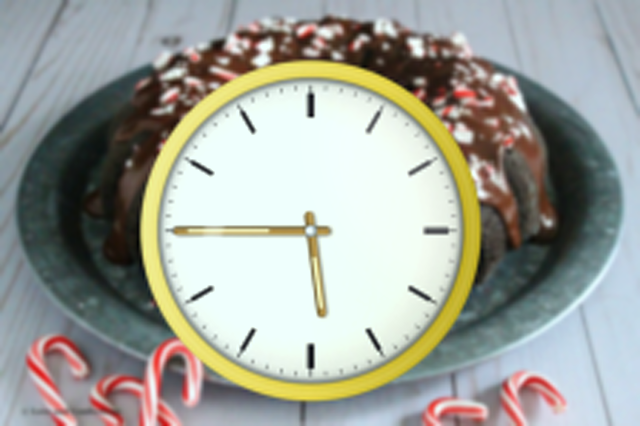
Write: 5:45
